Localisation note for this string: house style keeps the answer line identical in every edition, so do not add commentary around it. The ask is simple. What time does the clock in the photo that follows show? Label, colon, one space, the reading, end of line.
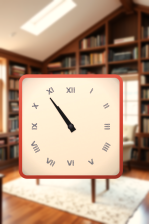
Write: 10:54
